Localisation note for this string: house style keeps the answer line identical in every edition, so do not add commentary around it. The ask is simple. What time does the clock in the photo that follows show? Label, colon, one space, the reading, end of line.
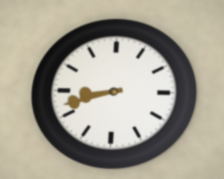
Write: 8:42
